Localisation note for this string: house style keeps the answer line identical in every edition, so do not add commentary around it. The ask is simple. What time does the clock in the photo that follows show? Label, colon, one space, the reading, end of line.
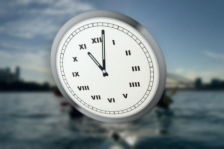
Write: 11:02
